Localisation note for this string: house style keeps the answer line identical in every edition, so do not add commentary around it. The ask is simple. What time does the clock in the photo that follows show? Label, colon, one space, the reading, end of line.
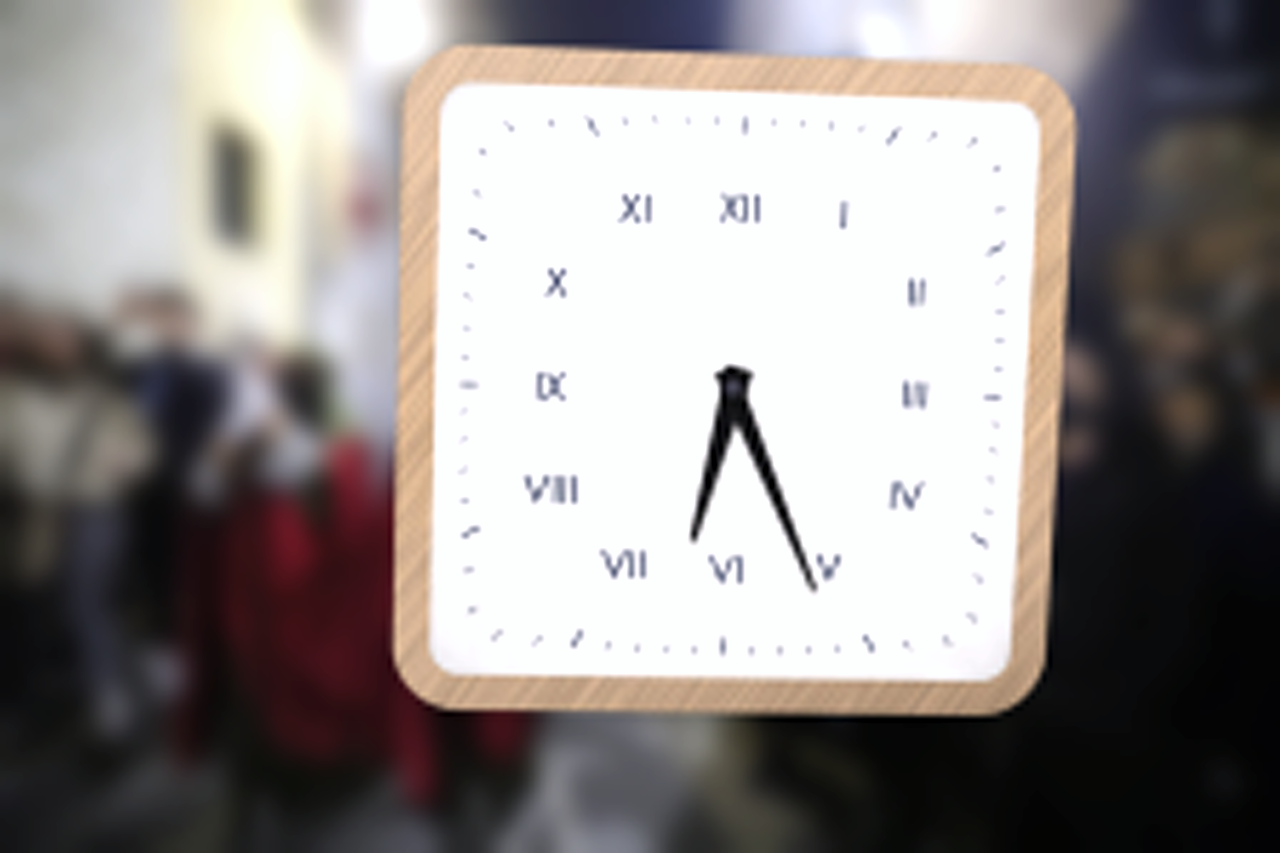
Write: 6:26
